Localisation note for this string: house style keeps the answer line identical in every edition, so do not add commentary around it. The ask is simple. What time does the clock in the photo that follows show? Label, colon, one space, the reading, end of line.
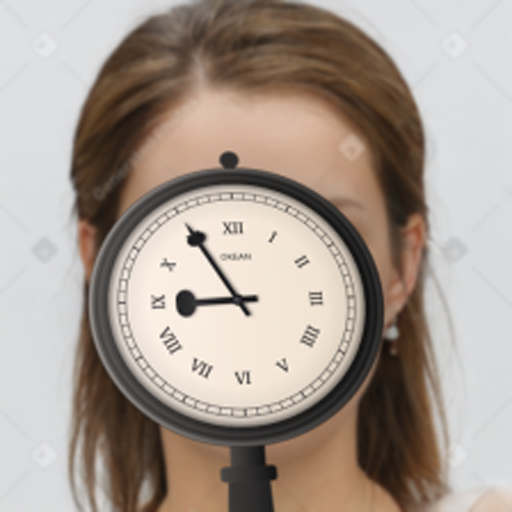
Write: 8:55
